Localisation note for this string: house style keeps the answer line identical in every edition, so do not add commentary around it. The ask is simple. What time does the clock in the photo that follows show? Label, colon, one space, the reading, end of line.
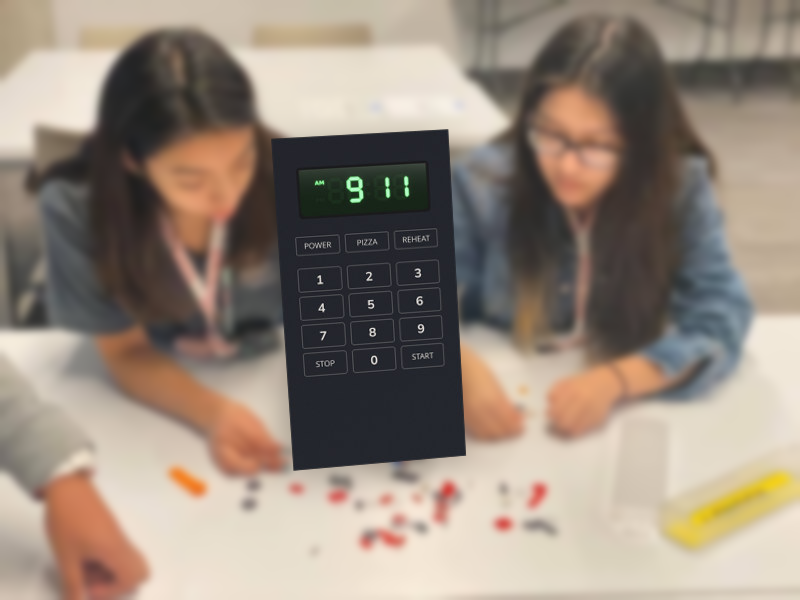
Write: 9:11
